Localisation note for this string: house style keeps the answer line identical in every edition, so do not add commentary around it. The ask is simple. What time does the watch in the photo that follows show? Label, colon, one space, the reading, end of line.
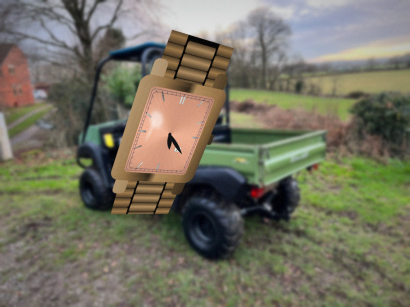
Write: 5:22
